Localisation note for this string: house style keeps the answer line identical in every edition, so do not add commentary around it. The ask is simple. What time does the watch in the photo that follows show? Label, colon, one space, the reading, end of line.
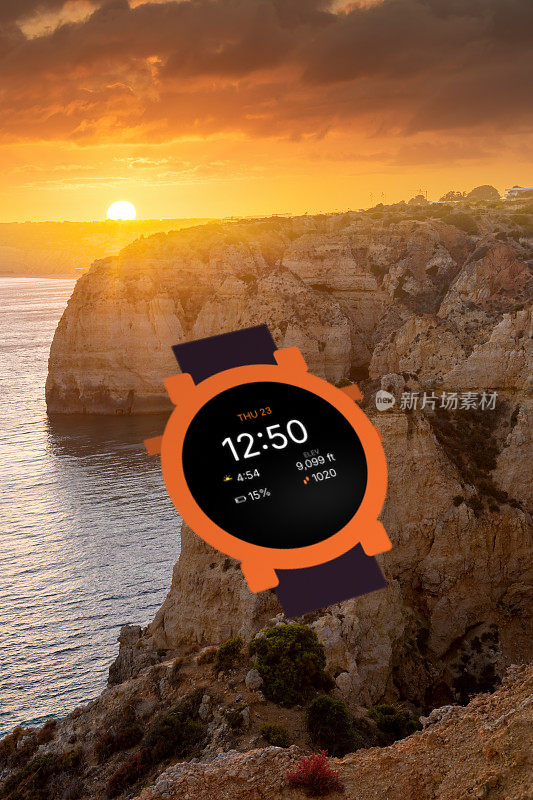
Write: 12:50
